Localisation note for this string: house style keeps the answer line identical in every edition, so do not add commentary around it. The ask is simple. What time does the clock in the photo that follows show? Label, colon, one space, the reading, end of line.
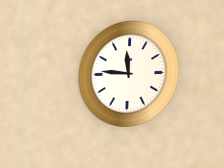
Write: 11:46
